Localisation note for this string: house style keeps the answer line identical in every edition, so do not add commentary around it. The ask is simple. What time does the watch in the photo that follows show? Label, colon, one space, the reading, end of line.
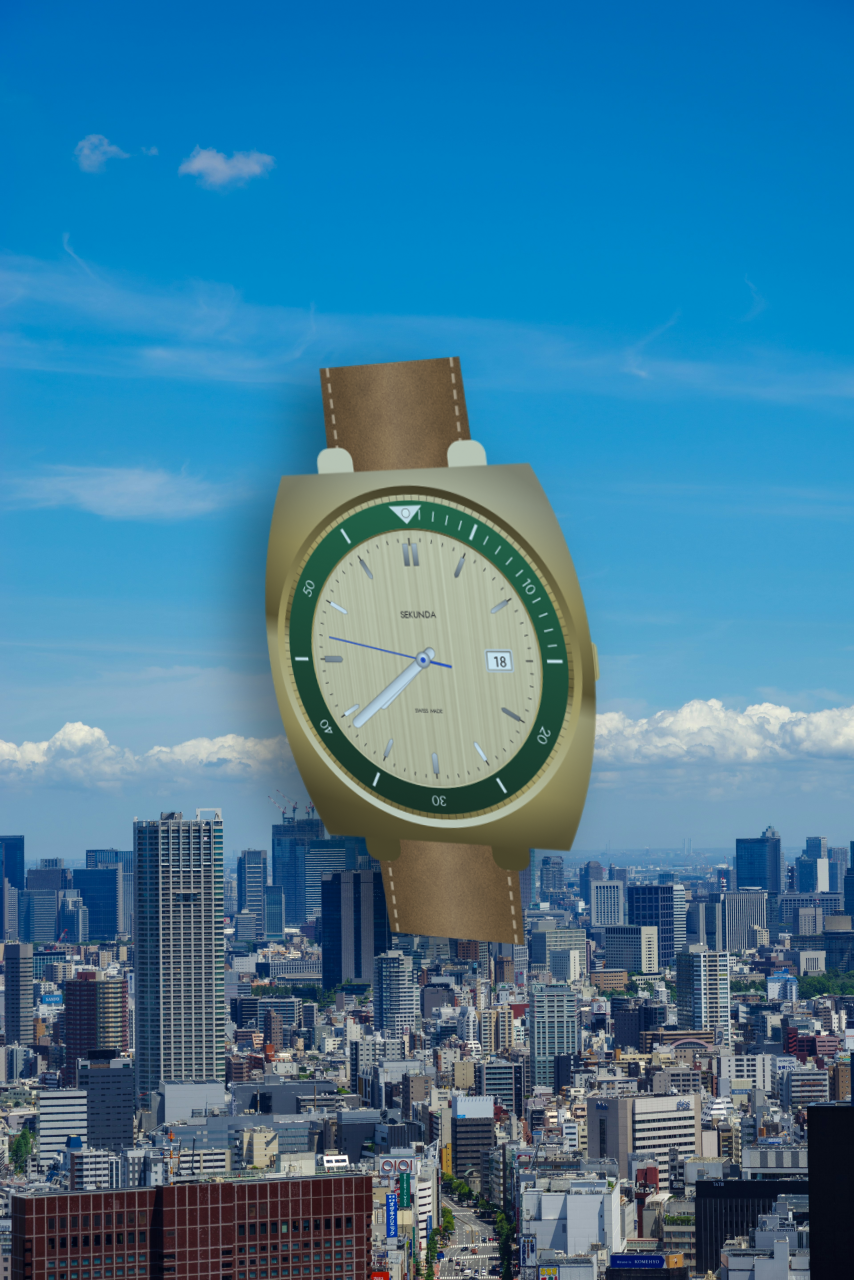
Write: 7:38:47
